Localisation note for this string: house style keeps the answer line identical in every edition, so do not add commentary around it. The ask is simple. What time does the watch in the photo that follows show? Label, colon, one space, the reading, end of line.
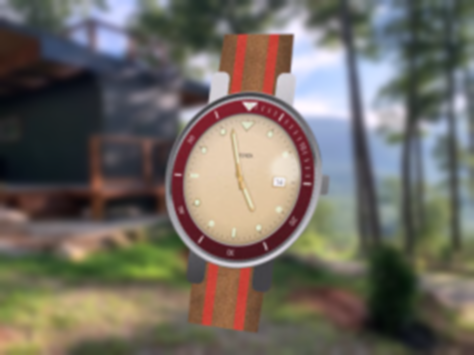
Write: 4:57
